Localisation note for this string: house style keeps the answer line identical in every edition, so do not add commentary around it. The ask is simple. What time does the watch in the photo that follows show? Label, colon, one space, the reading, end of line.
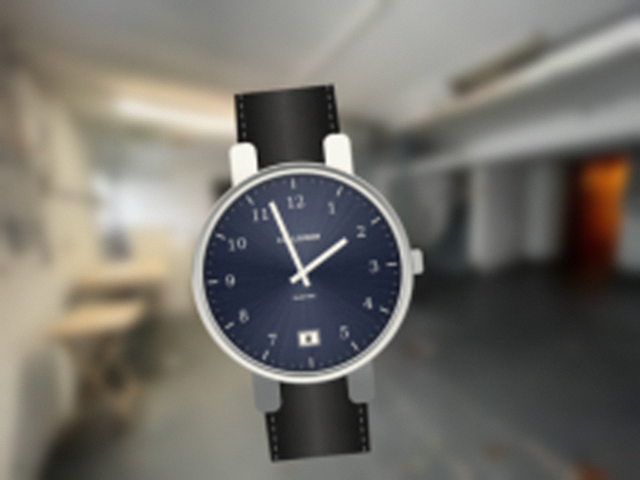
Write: 1:57
